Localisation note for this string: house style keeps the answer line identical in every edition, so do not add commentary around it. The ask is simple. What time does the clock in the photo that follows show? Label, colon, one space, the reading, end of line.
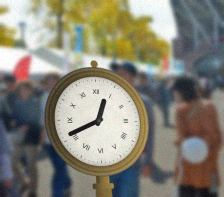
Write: 12:41
